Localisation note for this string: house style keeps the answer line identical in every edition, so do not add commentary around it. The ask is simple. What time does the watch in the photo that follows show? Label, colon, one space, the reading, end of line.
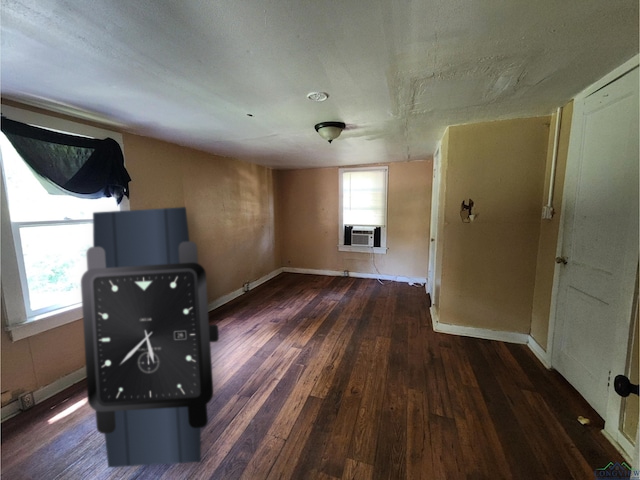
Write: 5:38
